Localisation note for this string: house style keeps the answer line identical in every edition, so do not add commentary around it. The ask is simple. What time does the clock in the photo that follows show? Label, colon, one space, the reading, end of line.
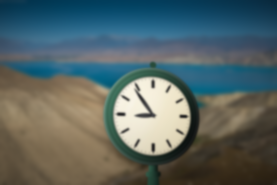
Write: 8:54
